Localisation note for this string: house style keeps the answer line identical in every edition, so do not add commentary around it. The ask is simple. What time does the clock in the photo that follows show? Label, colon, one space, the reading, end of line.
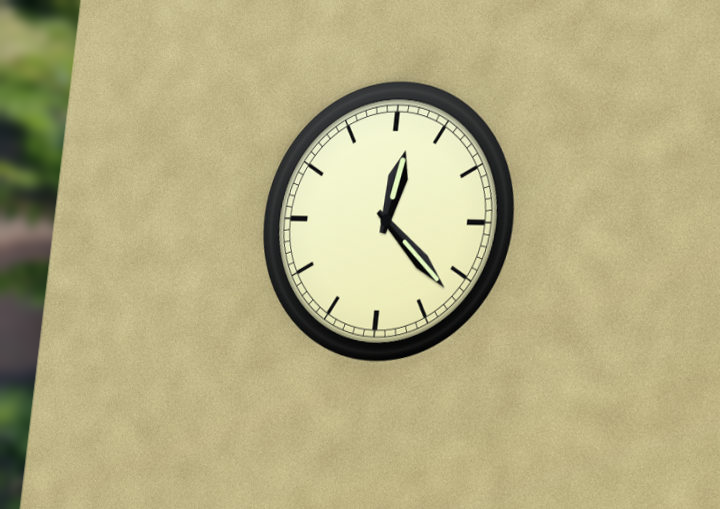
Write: 12:22
